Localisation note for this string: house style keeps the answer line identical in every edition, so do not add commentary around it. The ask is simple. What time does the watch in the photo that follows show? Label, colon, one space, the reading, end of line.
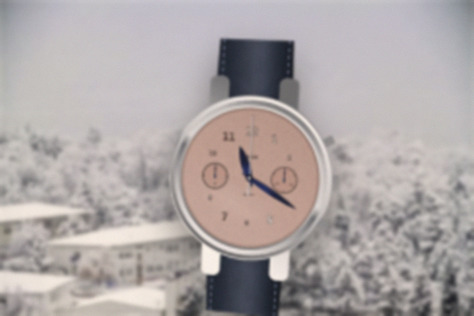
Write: 11:20
